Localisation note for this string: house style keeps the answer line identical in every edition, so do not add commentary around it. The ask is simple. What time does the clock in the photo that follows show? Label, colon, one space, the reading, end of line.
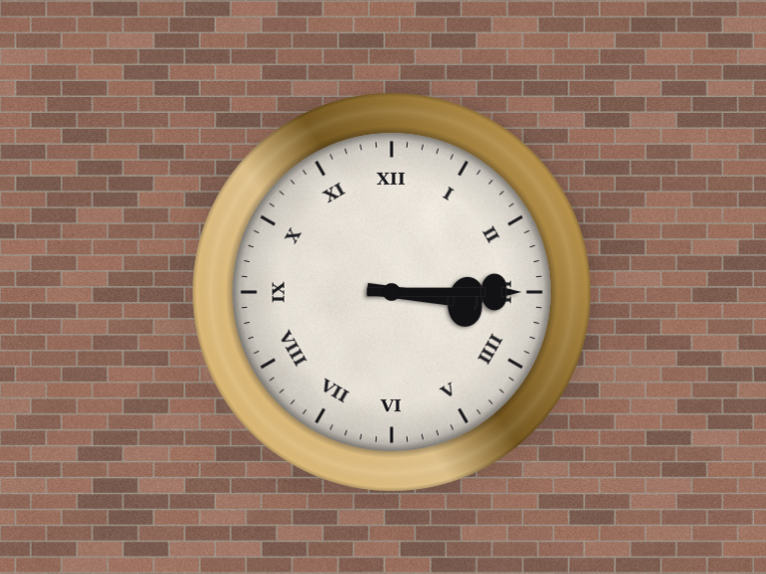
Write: 3:15
